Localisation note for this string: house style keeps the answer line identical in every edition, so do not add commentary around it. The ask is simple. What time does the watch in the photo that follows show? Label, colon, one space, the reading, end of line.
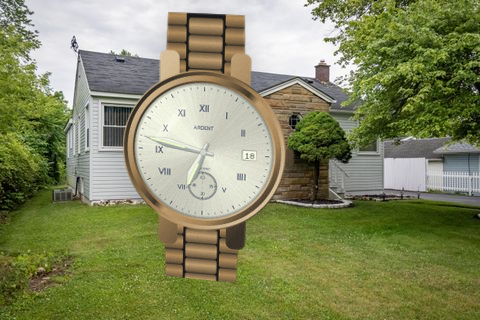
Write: 6:47
